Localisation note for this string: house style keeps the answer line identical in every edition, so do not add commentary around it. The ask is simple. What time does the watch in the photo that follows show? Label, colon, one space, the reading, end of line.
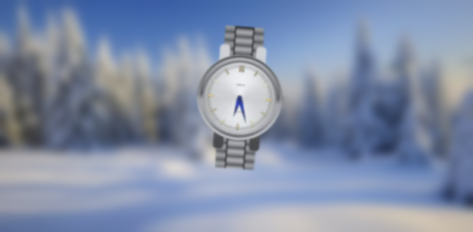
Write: 6:27
